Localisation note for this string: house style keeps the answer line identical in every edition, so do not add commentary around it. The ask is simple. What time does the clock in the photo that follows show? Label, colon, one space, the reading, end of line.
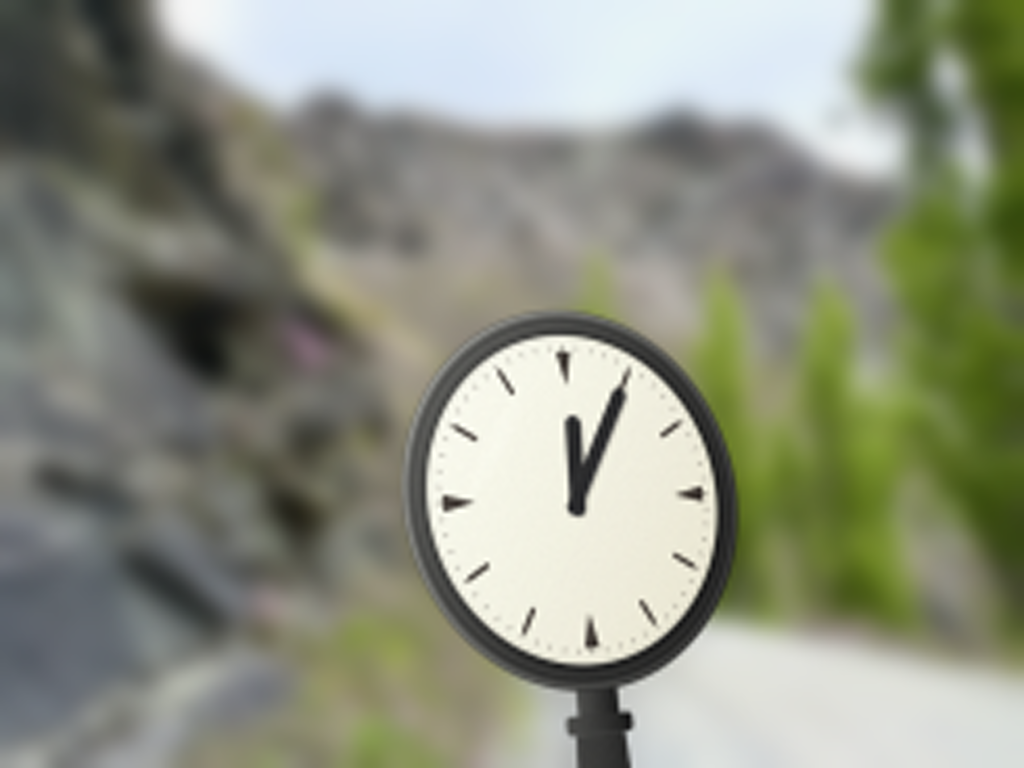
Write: 12:05
